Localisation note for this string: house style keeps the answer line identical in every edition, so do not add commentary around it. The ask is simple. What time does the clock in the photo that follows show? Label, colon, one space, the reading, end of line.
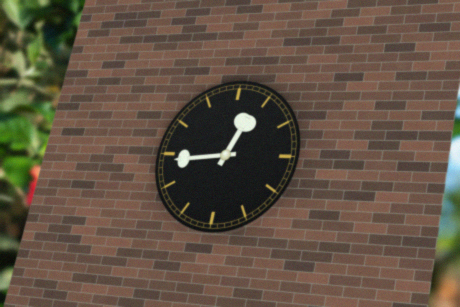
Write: 12:44
